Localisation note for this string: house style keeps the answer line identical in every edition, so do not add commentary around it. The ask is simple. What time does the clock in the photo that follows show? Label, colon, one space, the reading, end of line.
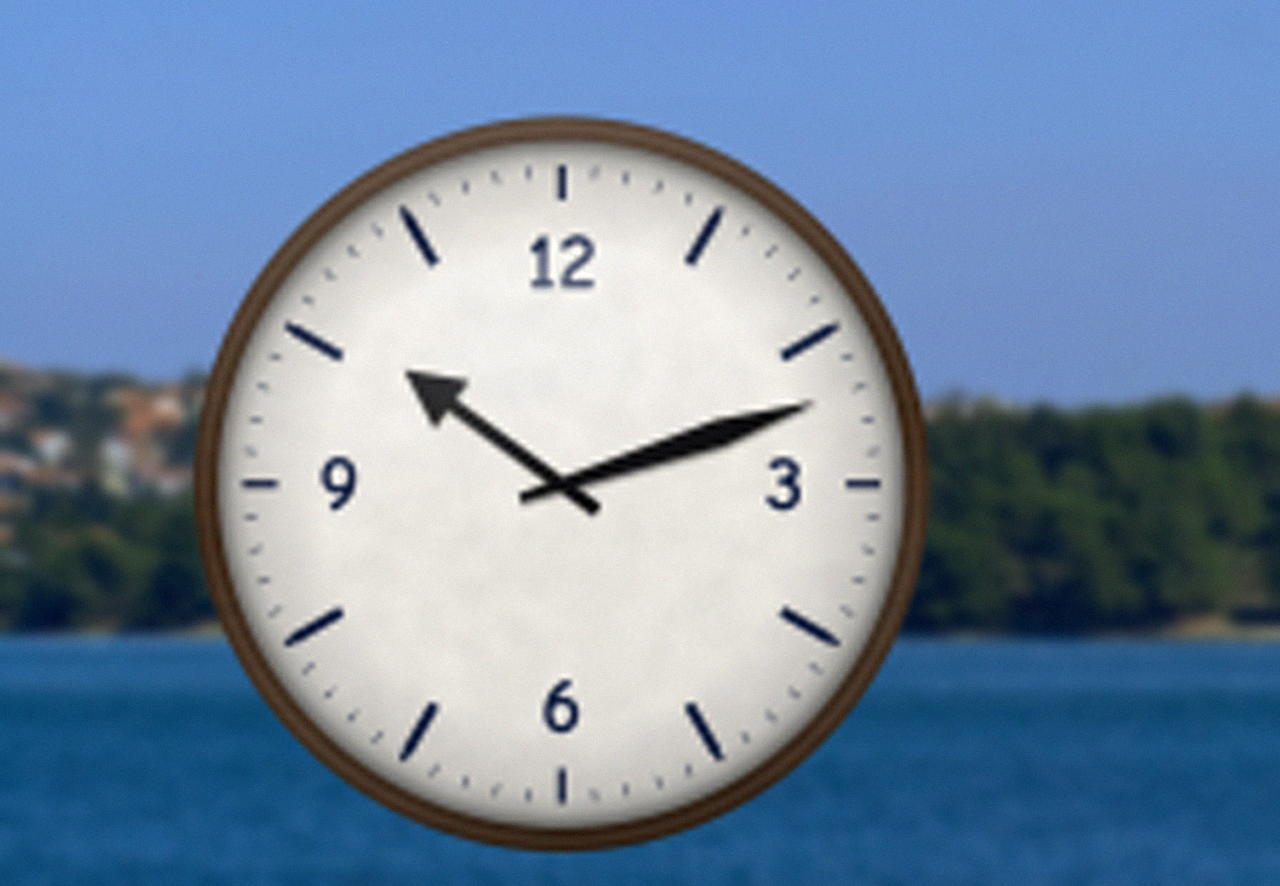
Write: 10:12
